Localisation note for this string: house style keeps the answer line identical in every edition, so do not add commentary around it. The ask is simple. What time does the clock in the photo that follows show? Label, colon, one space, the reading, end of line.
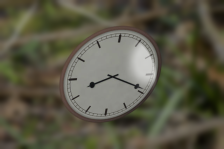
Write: 8:19
